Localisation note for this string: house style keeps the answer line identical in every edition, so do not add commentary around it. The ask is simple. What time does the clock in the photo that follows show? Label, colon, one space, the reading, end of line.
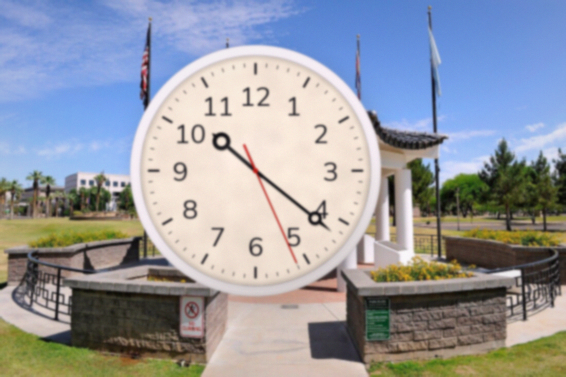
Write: 10:21:26
